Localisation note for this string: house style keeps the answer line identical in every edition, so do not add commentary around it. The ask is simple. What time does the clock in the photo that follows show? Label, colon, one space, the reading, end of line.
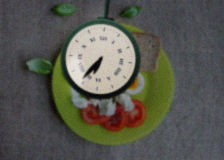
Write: 6:36
